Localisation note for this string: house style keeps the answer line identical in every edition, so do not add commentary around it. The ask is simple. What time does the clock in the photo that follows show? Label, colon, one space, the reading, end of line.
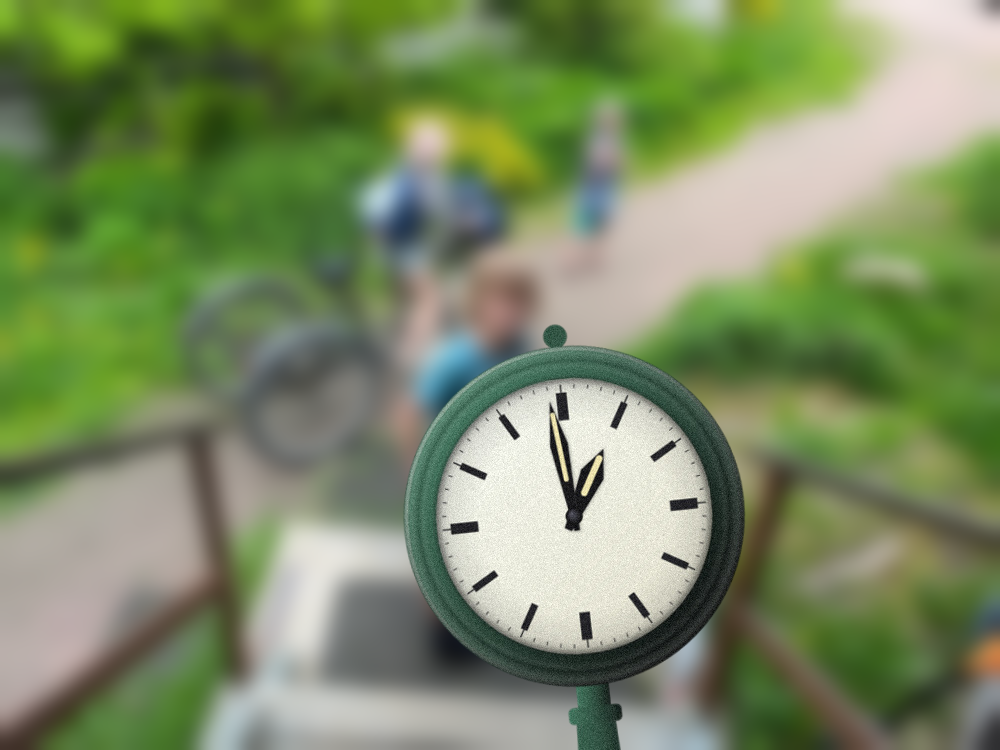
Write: 12:59
